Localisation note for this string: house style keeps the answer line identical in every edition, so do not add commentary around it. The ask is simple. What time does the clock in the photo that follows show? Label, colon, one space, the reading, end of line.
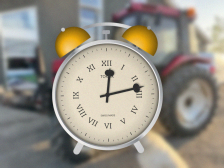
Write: 12:13
